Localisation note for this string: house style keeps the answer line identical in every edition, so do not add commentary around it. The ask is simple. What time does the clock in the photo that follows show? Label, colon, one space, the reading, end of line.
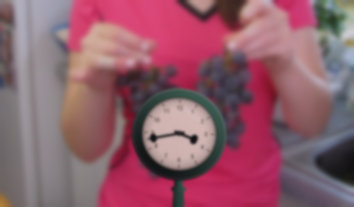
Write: 3:43
